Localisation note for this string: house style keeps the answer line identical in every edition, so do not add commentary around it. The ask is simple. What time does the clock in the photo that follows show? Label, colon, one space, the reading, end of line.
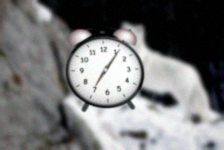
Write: 7:06
